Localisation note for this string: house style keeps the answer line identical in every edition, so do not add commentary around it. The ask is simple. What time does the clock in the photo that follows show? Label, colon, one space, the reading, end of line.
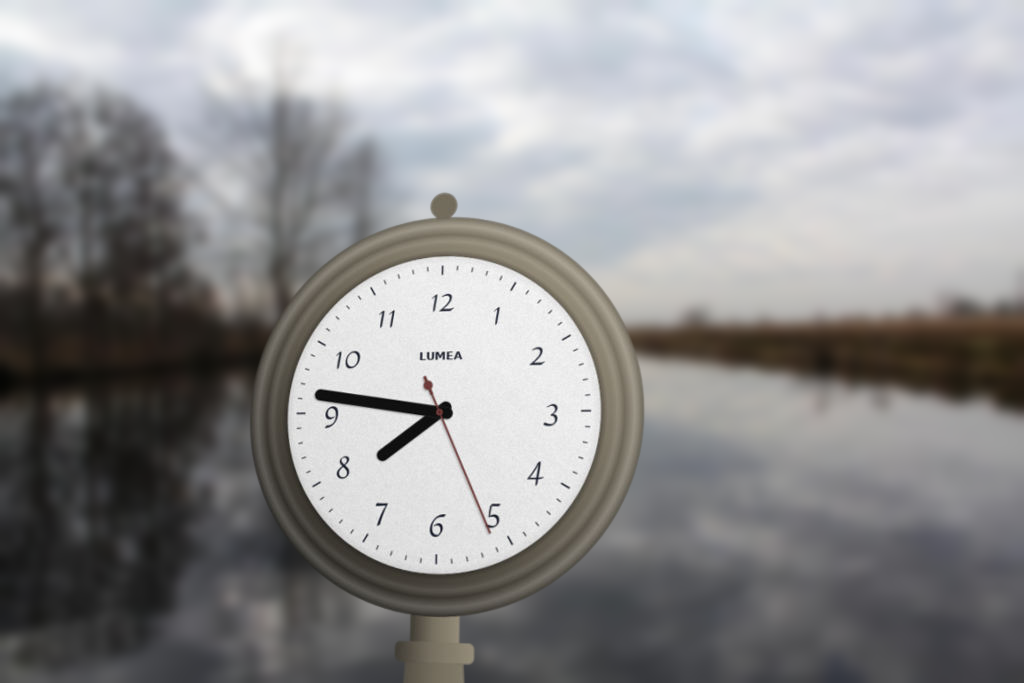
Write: 7:46:26
